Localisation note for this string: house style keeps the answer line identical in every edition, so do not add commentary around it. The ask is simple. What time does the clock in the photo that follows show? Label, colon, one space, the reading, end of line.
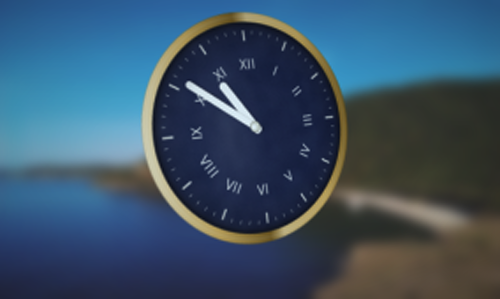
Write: 10:51
